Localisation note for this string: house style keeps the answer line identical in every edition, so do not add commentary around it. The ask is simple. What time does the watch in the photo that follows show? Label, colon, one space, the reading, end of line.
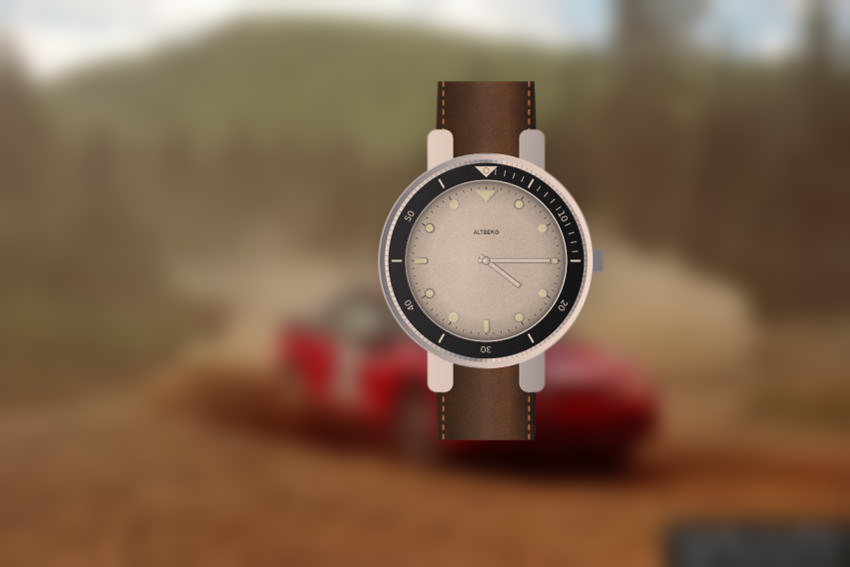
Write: 4:15
